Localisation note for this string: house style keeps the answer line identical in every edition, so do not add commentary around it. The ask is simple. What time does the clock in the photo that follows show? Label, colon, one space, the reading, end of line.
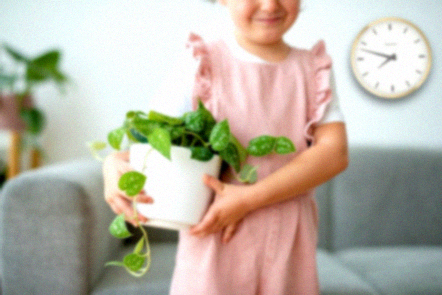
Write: 7:48
